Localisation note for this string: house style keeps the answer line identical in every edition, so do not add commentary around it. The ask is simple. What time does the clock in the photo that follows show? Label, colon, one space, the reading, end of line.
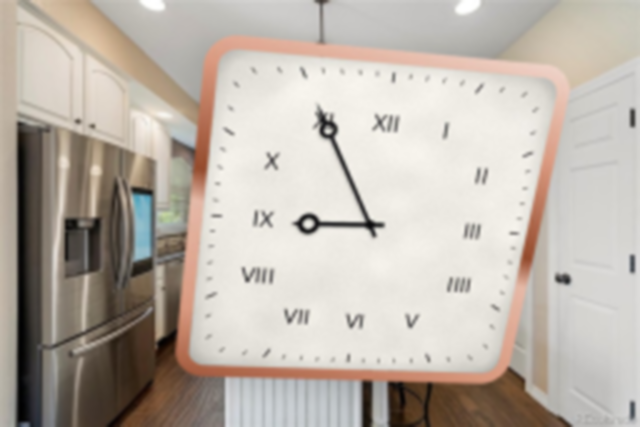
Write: 8:55
